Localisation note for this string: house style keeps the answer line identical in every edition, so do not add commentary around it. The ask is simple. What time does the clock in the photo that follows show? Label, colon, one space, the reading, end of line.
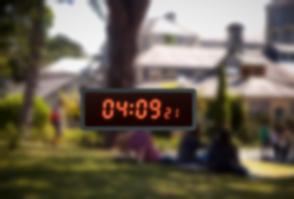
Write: 4:09
